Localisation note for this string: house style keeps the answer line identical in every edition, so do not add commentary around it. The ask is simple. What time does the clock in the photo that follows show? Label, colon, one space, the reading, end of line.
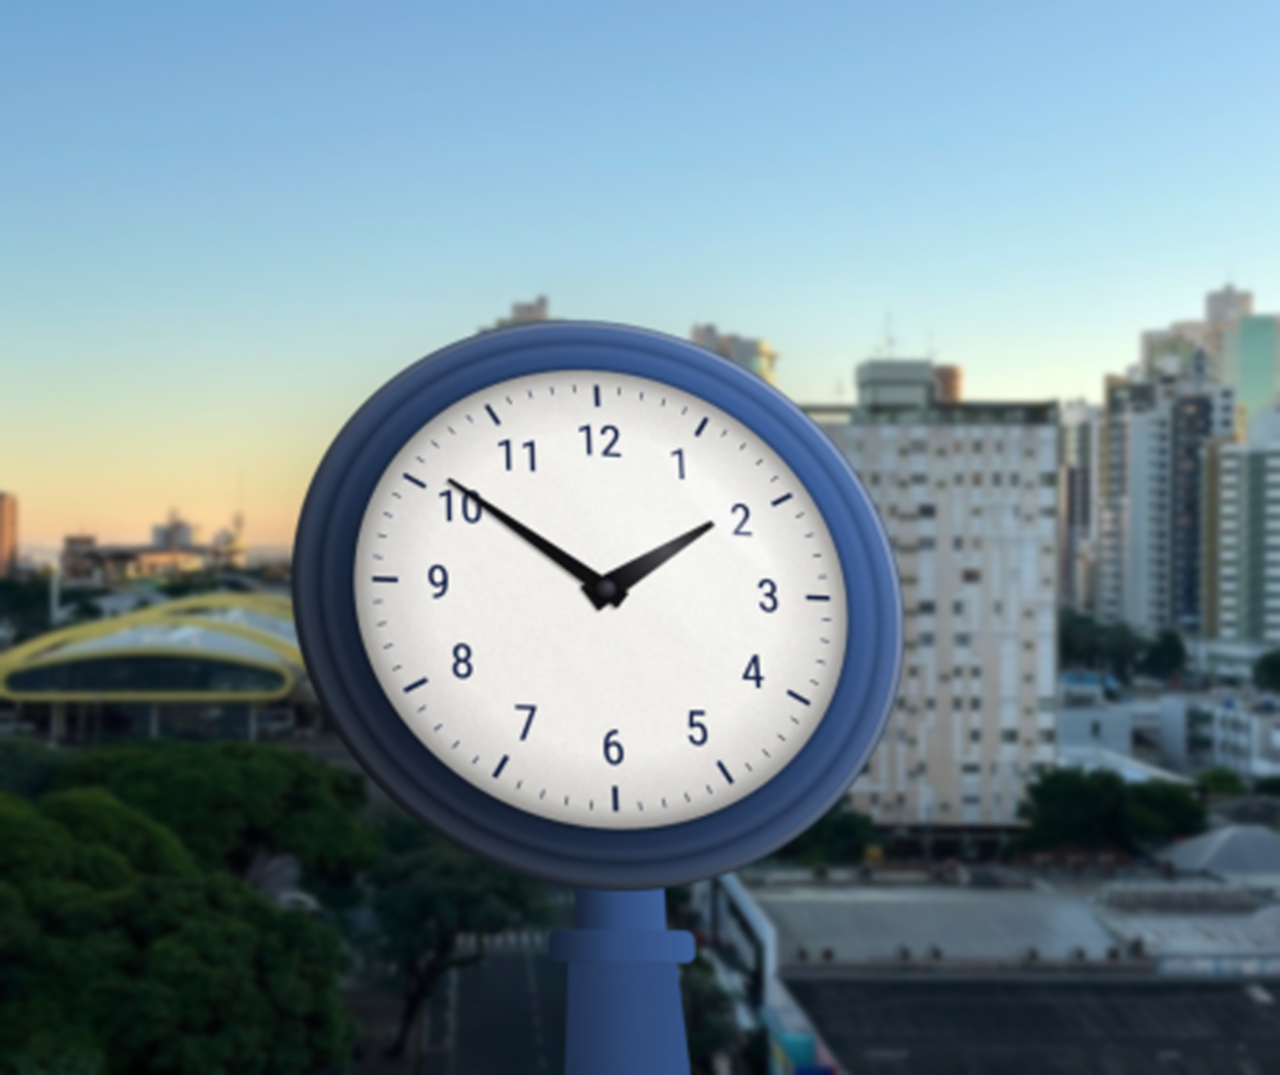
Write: 1:51
